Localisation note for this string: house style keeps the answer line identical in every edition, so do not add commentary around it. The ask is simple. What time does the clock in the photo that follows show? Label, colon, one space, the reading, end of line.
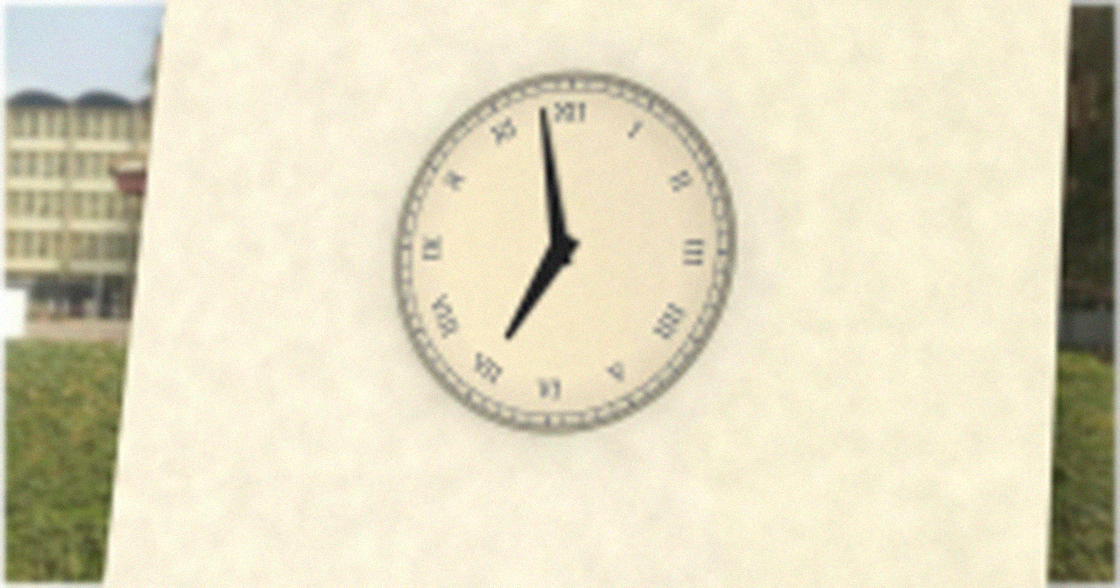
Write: 6:58
